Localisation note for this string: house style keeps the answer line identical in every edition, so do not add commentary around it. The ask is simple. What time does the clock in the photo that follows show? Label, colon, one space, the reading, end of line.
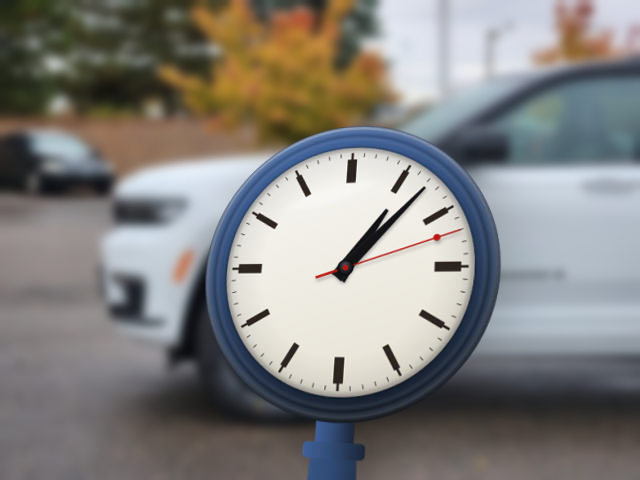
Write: 1:07:12
